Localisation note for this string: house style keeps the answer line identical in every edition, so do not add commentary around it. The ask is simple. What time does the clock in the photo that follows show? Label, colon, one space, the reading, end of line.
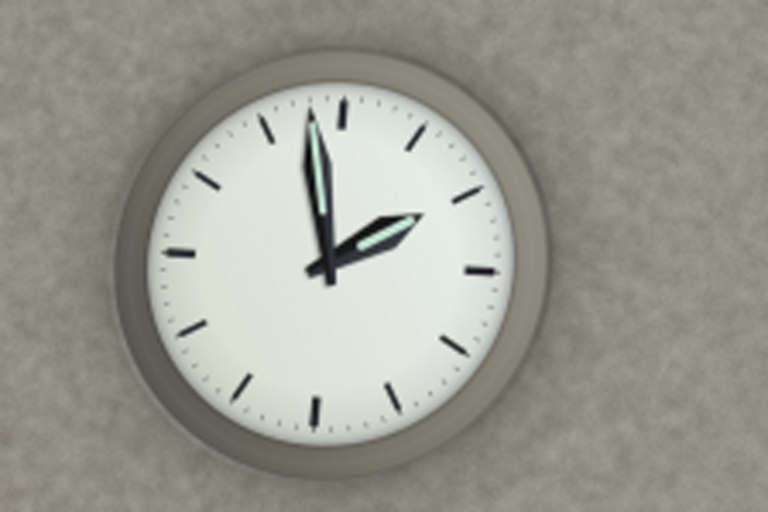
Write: 1:58
